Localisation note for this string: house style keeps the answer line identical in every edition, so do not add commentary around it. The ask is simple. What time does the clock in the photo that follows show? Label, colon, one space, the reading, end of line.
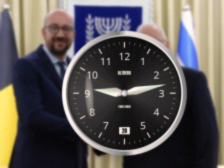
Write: 9:13
